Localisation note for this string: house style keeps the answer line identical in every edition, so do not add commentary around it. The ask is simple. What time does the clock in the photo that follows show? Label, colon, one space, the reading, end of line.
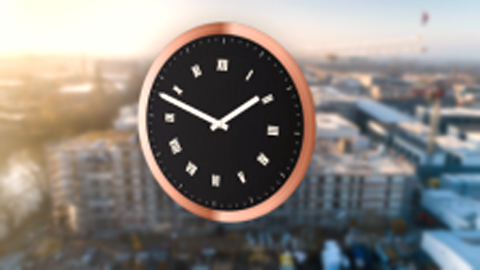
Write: 1:48
